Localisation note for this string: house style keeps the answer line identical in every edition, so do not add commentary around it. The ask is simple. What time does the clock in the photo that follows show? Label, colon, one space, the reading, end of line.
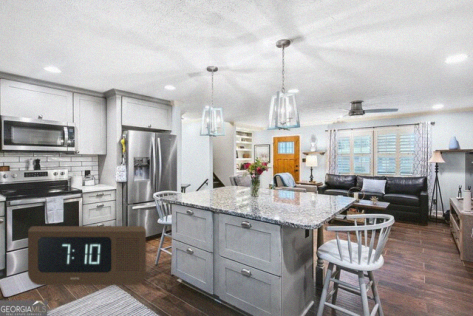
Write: 7:10
